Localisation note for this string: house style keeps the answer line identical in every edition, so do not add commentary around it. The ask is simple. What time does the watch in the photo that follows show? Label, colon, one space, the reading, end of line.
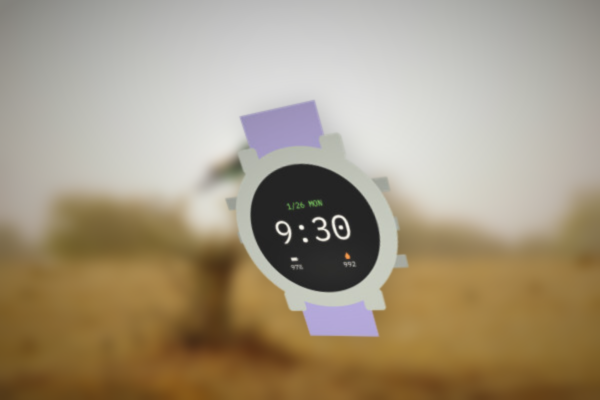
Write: 9:30
